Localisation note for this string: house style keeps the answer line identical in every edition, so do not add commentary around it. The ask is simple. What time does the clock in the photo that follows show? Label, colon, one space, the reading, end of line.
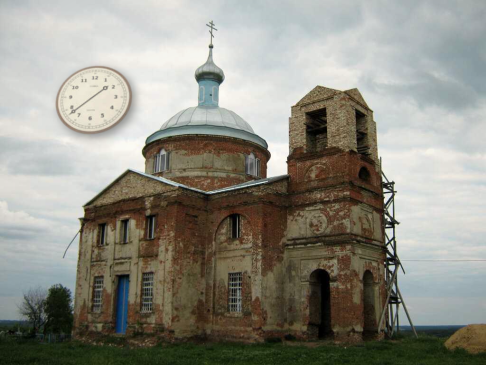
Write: 1:38
